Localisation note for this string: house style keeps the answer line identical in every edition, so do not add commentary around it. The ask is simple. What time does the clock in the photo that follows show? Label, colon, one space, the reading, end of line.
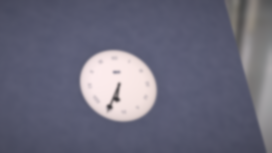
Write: 6:35
